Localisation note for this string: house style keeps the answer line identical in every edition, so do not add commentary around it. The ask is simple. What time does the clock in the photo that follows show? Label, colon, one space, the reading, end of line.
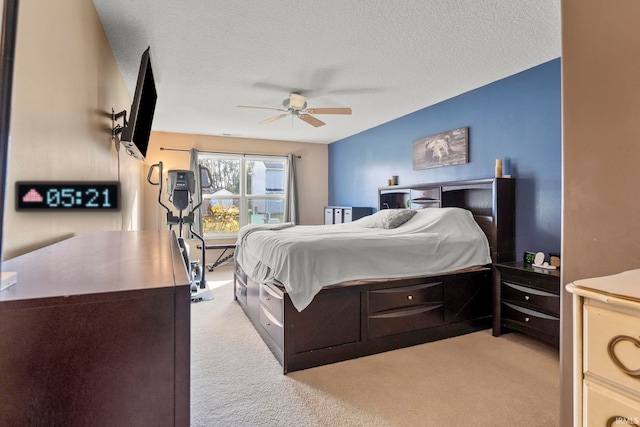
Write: 5:21
